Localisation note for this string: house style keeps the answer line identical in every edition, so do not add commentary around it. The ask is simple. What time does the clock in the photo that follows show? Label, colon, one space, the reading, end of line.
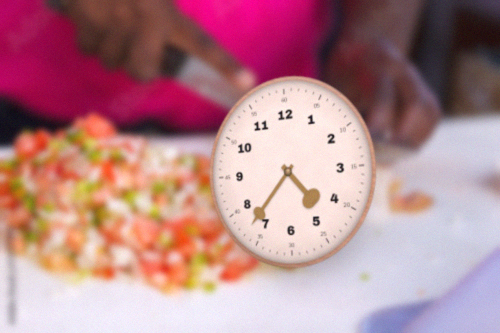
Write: 4:37
